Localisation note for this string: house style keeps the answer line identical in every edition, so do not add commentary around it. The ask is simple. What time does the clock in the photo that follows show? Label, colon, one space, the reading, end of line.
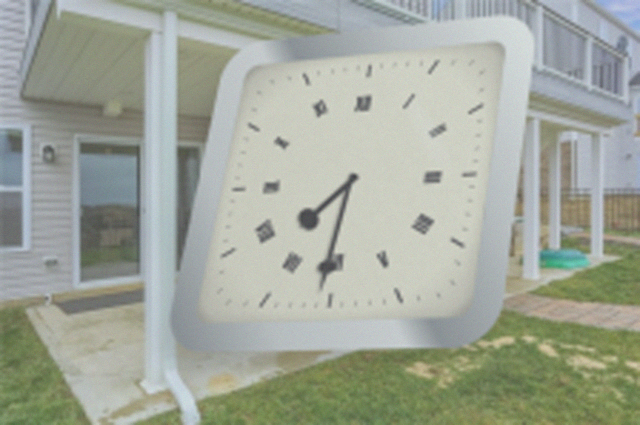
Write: 7:31
